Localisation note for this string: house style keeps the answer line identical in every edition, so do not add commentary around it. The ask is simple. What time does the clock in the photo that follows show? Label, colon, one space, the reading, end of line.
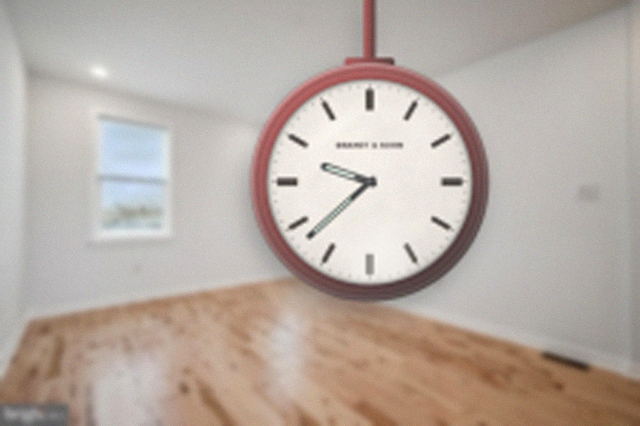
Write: 9:38
